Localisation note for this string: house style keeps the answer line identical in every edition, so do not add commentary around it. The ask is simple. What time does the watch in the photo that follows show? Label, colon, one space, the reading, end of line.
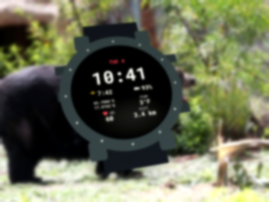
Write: 10:41
